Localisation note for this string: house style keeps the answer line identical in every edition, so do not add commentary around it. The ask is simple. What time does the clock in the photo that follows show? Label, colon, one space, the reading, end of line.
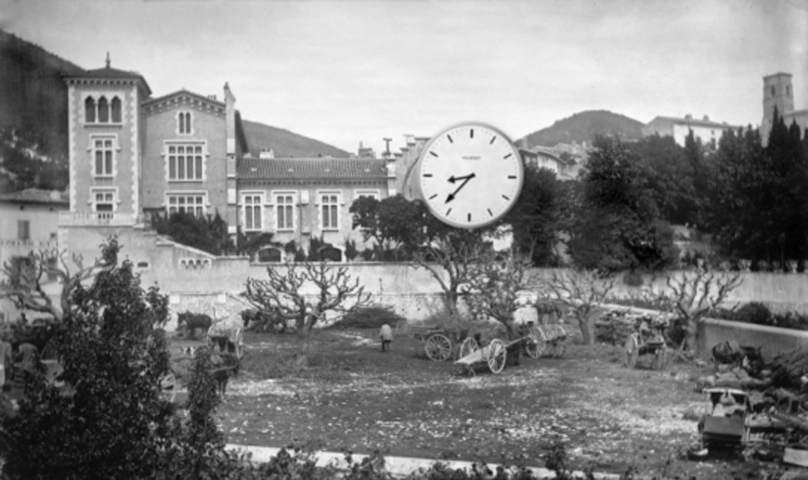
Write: 8:37
